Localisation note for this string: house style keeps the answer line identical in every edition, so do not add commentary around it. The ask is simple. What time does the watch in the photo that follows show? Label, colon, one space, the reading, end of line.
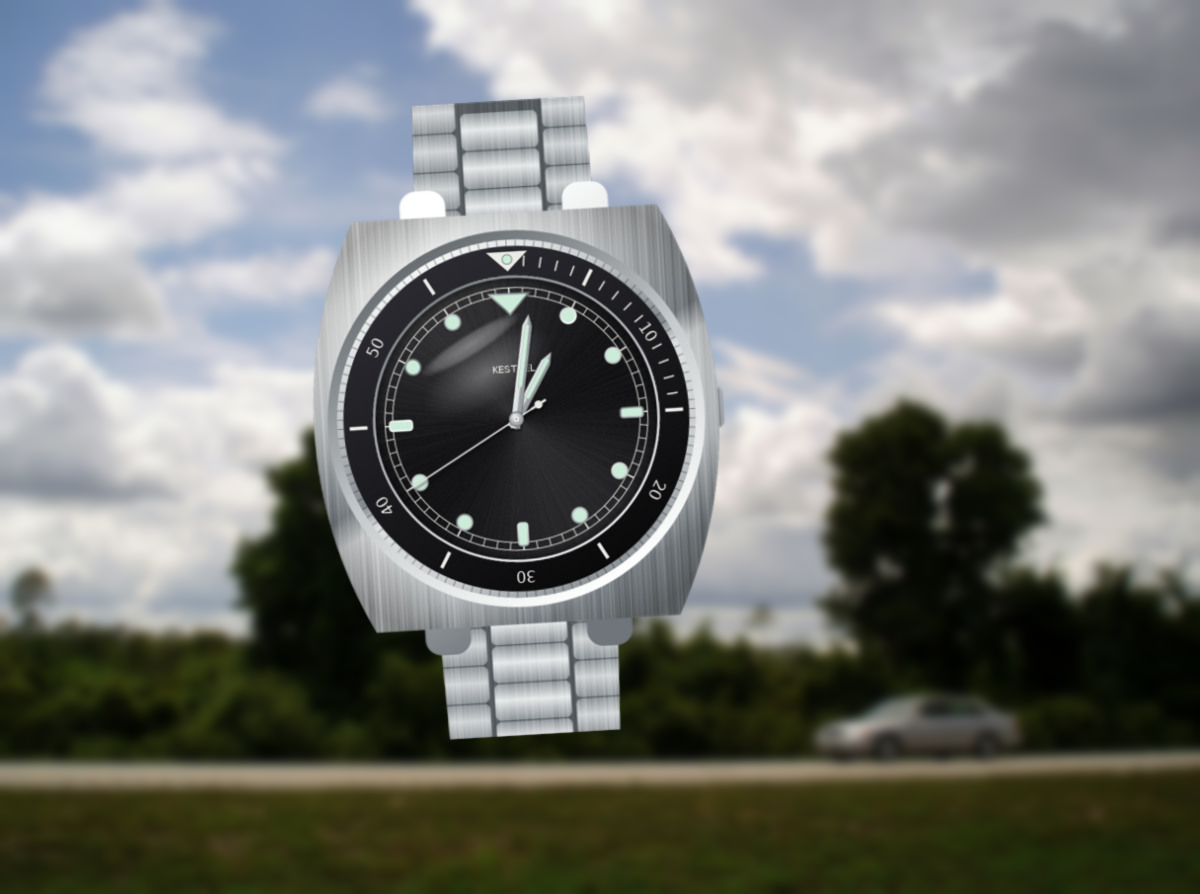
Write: 1:01:40
